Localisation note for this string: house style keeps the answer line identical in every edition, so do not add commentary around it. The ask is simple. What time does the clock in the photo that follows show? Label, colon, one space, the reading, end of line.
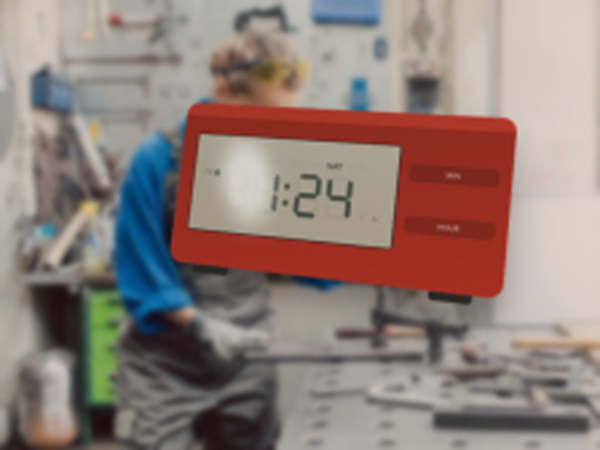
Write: 1:24
